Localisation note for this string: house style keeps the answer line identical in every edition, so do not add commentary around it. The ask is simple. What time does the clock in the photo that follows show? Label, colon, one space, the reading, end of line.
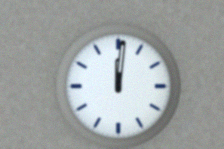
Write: 12:01
